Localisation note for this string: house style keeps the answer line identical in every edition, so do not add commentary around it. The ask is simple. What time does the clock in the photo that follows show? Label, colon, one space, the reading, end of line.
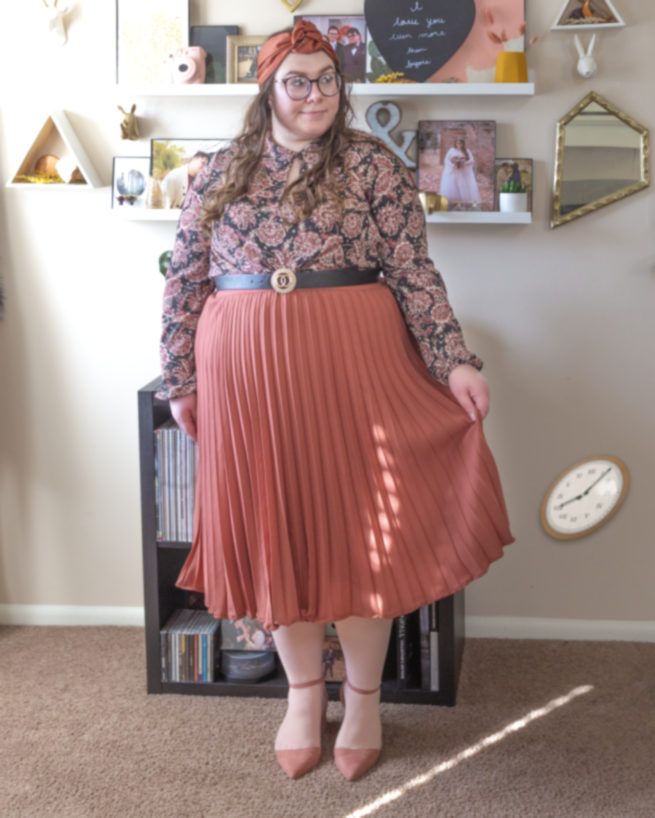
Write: 8:06
